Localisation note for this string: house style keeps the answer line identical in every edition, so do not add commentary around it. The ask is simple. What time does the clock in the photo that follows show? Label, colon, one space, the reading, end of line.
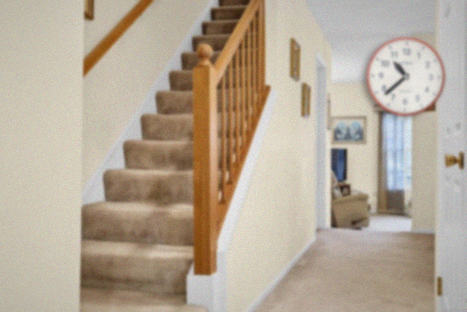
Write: 10:38
